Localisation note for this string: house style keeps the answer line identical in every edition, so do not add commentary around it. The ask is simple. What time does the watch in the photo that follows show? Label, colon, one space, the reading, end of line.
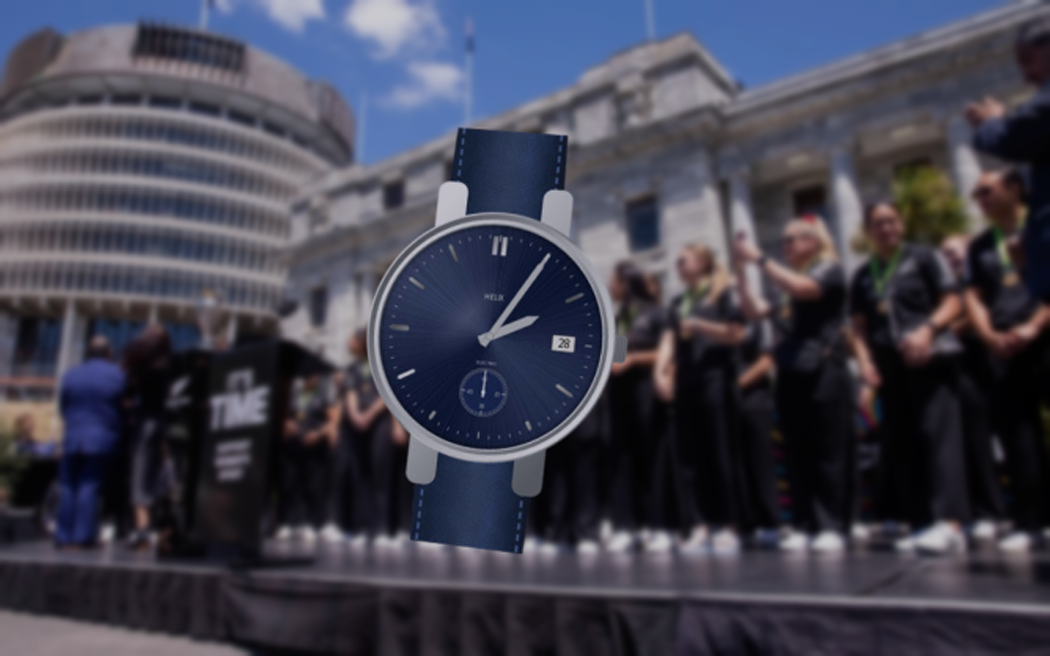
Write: 2:05
